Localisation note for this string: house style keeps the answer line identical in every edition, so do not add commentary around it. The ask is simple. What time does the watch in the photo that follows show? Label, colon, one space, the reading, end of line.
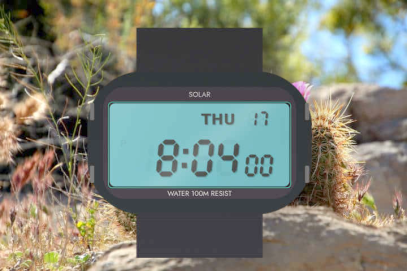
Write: 8:04:00
